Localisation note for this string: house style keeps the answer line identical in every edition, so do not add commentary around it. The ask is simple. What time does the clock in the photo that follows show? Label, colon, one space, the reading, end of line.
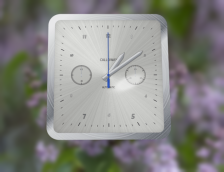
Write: 1:09
